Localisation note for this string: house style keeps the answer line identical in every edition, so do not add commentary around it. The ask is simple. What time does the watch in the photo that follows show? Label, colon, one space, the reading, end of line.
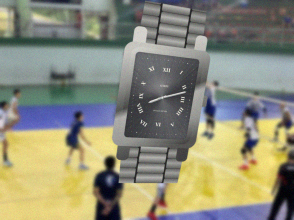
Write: 8:12
